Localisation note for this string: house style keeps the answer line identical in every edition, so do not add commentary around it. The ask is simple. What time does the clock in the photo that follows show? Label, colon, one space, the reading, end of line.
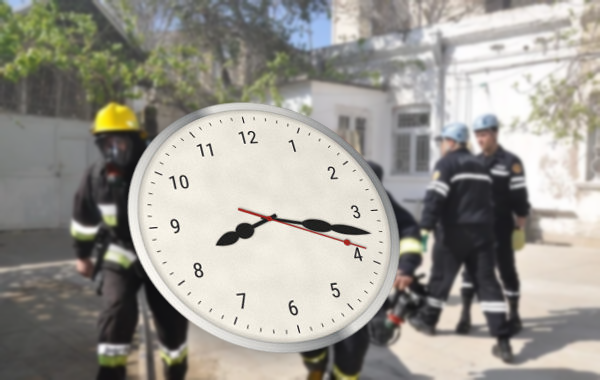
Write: 8:17:19
